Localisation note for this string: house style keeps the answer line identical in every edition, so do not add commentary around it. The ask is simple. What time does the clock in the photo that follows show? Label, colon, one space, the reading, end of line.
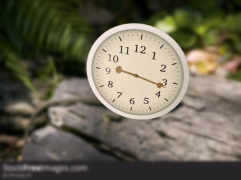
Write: 9:17
